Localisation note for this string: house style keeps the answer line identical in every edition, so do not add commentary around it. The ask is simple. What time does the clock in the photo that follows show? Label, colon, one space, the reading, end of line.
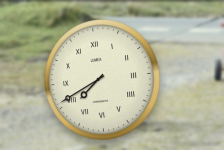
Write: 7:41
